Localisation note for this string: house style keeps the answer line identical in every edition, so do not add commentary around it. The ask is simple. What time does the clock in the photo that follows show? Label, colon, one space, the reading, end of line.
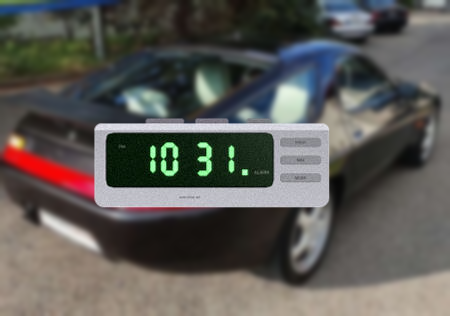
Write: 10:31
